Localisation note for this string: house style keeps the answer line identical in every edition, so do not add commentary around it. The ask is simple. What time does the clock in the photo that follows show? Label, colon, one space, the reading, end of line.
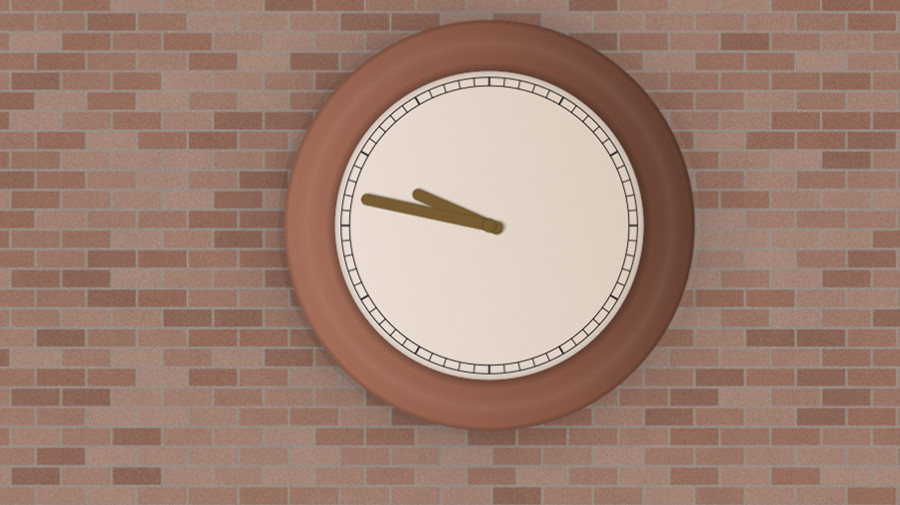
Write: 9:47
